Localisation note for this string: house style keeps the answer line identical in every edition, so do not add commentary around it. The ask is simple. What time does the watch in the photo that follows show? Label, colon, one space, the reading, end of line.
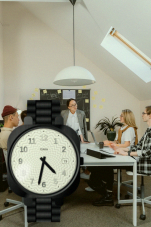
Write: 4:32
